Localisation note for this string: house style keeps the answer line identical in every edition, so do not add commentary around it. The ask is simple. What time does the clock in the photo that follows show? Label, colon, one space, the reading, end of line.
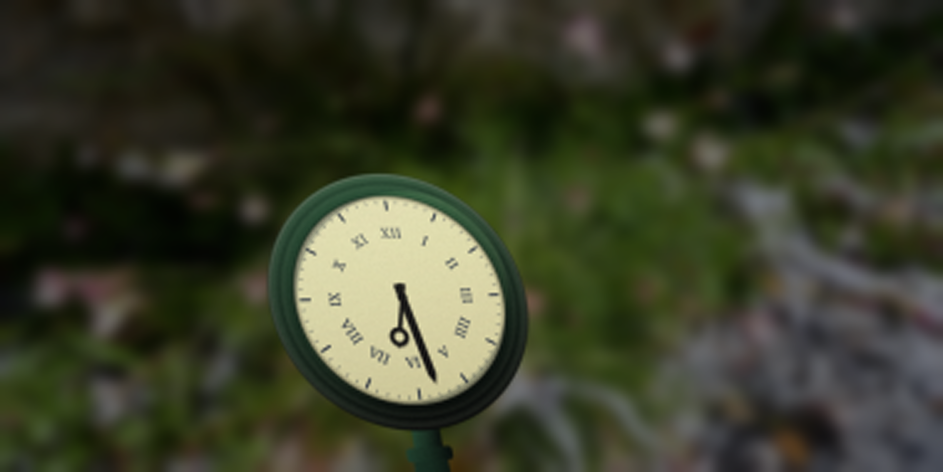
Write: 6:28
